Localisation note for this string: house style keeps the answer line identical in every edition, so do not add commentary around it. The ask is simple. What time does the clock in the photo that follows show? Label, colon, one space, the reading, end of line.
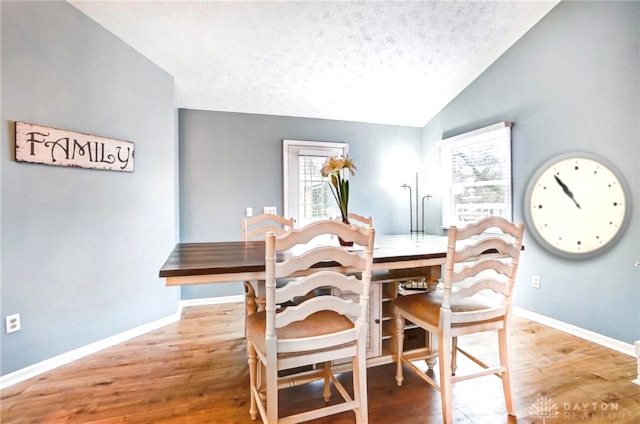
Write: 10:54
